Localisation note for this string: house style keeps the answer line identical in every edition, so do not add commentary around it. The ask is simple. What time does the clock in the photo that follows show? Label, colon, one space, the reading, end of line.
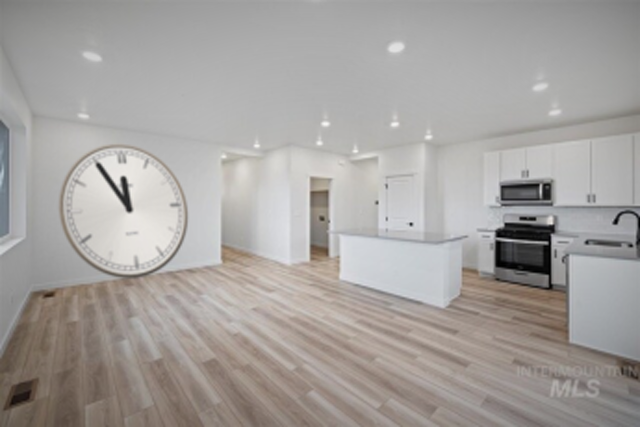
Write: 11:55
